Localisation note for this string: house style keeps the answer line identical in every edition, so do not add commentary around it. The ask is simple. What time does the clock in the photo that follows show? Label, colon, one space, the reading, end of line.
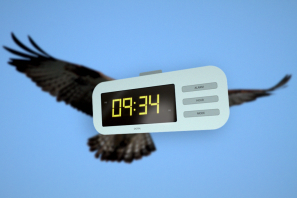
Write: 9:34
